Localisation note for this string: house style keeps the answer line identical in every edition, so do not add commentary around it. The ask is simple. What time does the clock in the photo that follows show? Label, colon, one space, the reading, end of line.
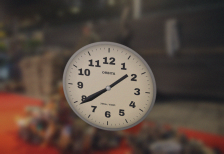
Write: 1:39
